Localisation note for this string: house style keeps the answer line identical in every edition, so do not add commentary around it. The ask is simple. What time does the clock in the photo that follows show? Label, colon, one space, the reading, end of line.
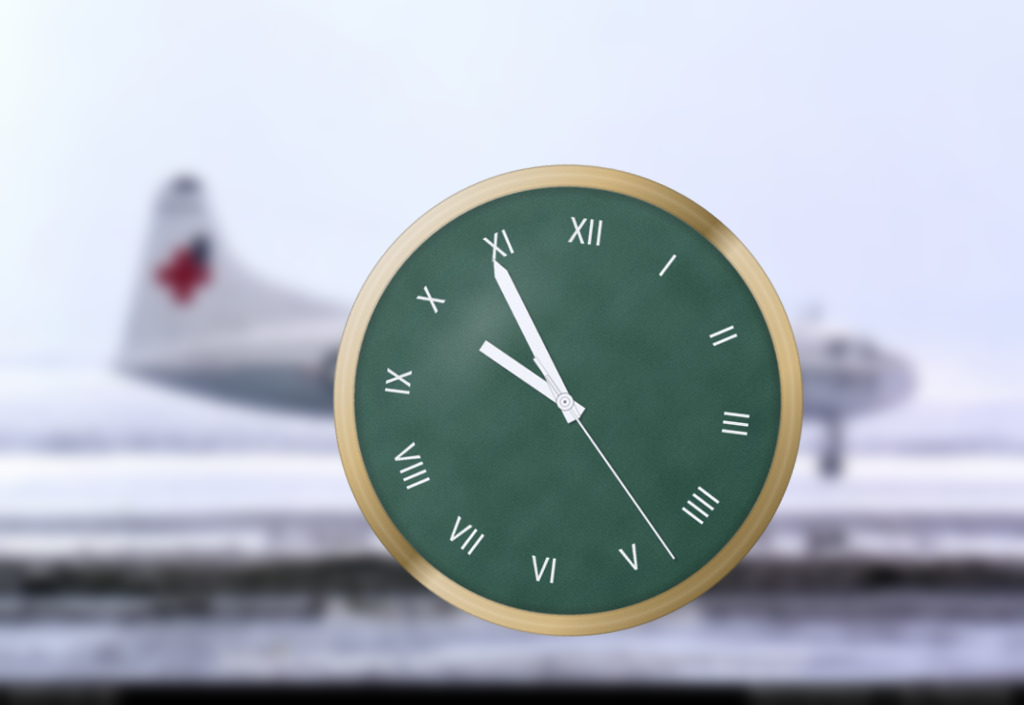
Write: 9:54:23
